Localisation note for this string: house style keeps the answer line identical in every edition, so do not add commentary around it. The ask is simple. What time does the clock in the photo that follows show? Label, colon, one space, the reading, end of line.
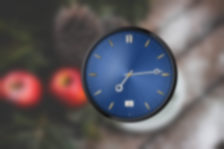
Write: 7:14
